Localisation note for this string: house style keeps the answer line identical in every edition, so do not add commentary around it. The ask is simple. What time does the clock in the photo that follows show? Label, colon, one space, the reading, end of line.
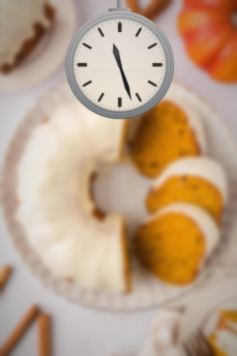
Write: 11:27
